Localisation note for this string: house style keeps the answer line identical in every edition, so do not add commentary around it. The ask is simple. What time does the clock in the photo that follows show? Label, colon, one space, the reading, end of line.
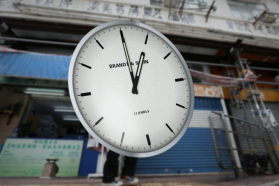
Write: 1:00
